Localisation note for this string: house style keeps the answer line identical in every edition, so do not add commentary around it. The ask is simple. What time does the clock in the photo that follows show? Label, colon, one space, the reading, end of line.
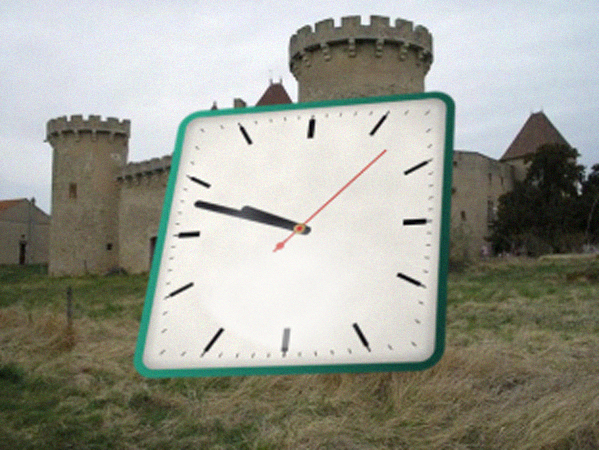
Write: 9:48:07
